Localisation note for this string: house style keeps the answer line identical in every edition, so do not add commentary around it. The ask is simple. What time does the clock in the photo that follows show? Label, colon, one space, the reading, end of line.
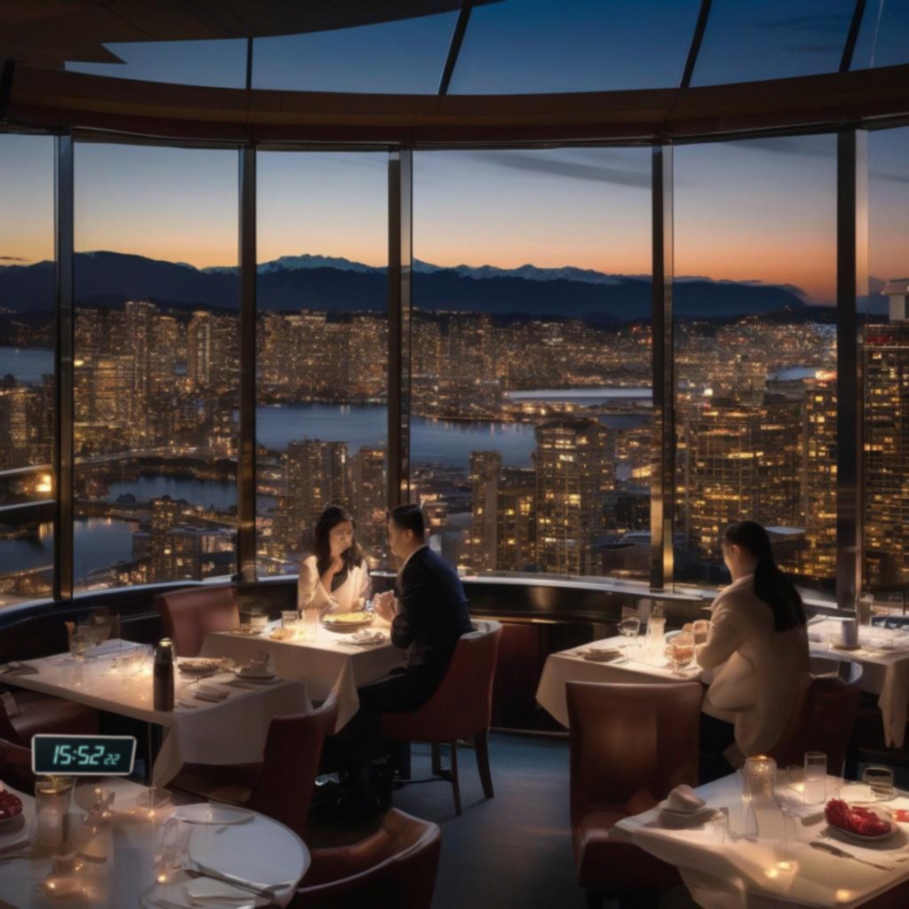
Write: 15:52
